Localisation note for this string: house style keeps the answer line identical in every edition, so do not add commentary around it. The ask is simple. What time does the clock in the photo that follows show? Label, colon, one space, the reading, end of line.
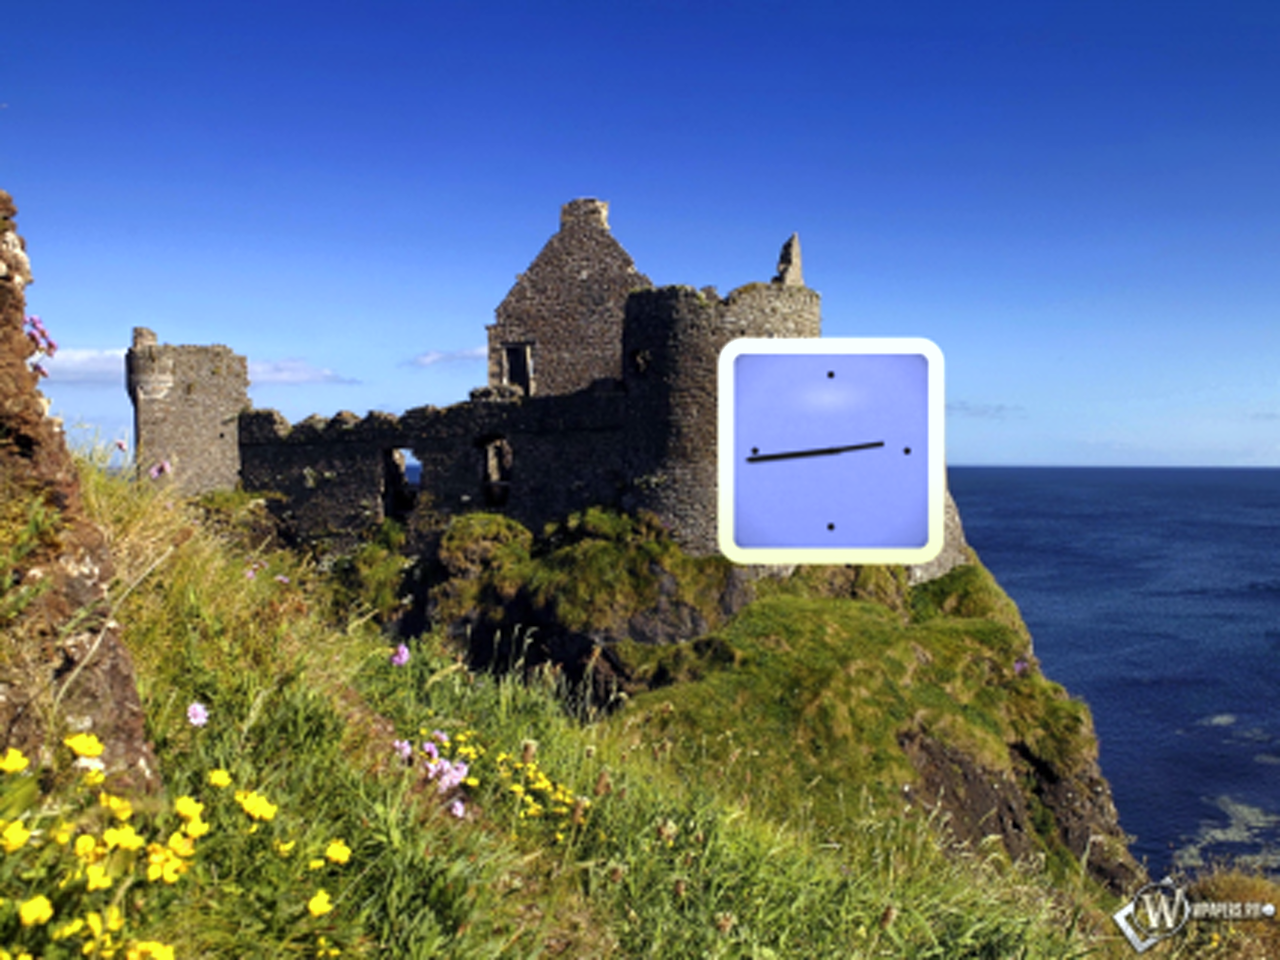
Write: 2:44
